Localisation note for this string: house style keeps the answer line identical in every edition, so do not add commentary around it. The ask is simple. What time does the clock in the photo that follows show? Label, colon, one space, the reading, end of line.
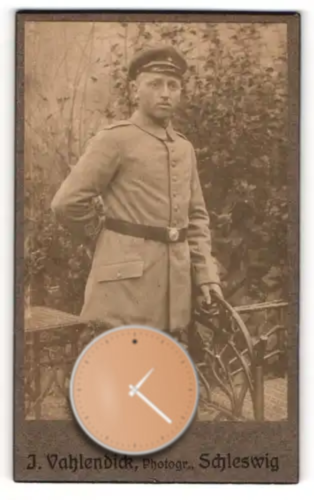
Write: 1:22
